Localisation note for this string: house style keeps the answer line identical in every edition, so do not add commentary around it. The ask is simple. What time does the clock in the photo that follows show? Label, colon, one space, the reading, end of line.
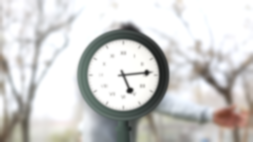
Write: 5:14
